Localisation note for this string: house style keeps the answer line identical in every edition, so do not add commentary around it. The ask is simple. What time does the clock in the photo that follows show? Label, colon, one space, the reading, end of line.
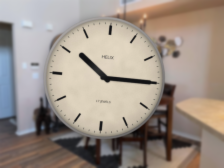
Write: 10:15
